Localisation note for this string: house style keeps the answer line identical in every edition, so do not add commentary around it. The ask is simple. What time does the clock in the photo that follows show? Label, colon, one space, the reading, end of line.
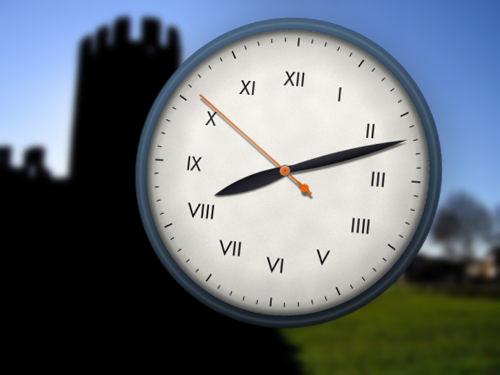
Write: 8:11:51
